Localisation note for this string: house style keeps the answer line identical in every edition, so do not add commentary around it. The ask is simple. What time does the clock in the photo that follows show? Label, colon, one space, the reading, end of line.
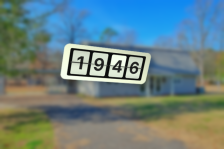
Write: 19:46
